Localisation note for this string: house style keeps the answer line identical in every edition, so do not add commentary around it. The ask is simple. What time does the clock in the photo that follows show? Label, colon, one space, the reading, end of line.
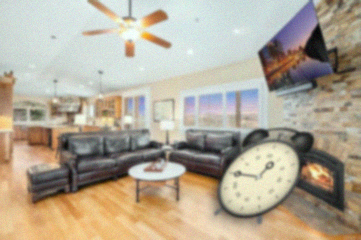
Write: 12:45
